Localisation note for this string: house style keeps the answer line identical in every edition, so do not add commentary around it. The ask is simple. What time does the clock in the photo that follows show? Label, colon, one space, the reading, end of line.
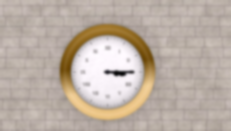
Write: 3:15
